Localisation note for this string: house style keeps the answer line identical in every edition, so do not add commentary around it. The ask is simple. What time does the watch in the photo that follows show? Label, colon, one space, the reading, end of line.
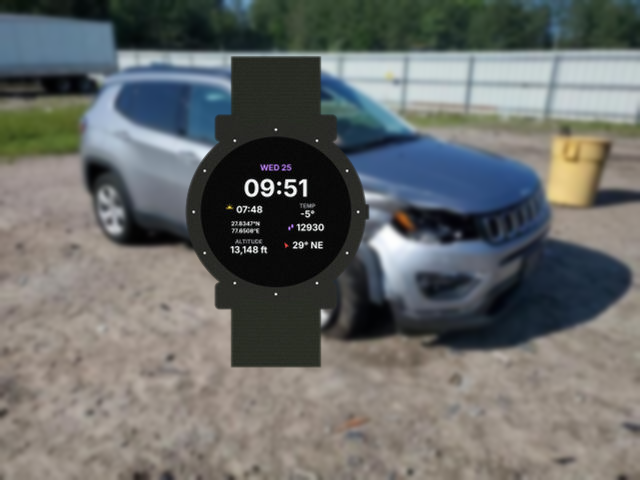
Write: 9:51
